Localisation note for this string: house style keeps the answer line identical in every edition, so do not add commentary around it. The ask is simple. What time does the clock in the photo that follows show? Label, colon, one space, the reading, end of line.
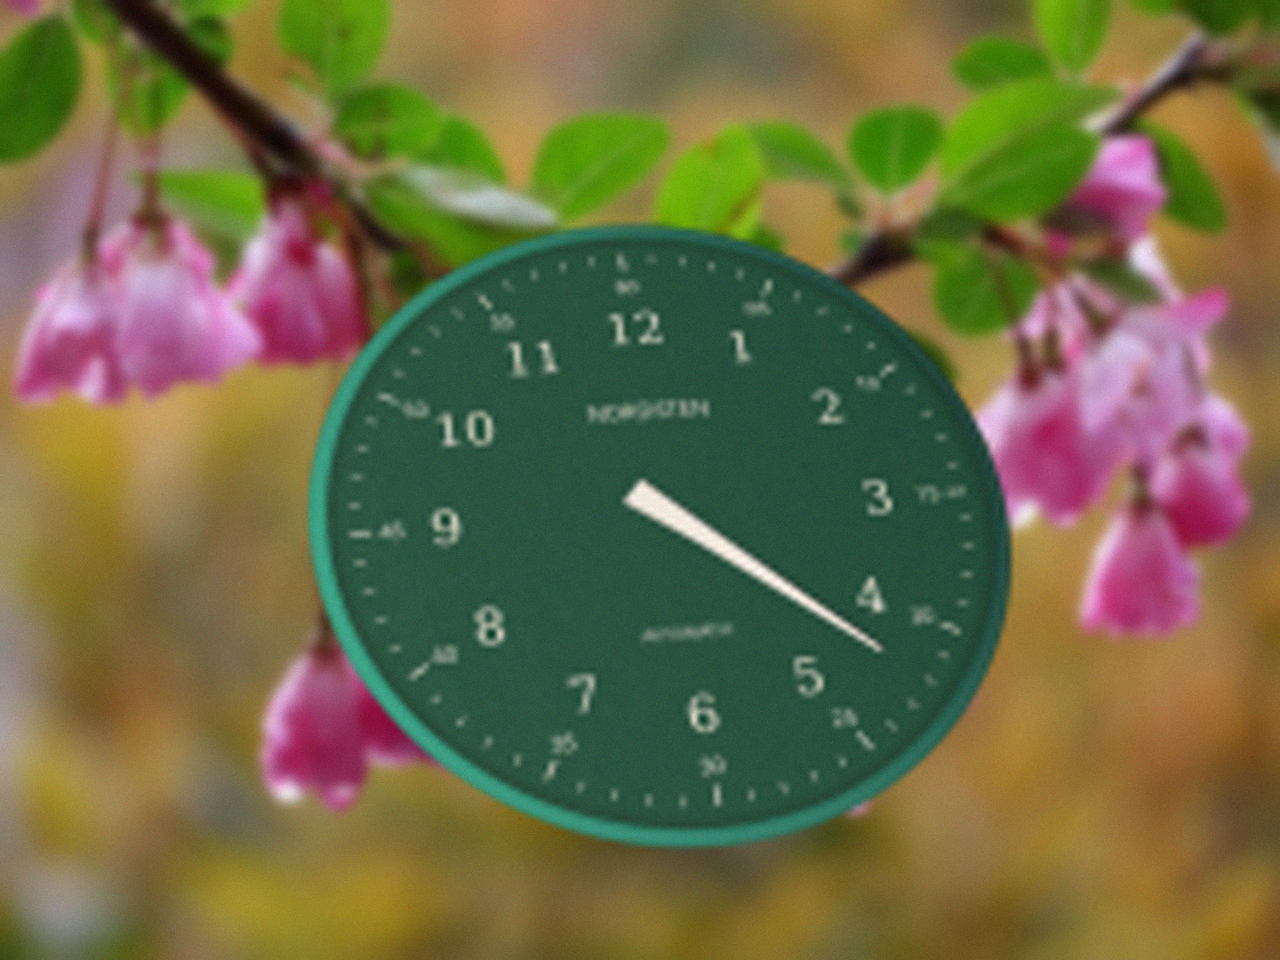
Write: 4:22
